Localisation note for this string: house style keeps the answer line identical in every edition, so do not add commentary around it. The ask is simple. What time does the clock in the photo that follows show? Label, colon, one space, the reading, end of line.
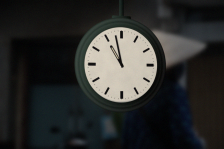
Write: 10:58
